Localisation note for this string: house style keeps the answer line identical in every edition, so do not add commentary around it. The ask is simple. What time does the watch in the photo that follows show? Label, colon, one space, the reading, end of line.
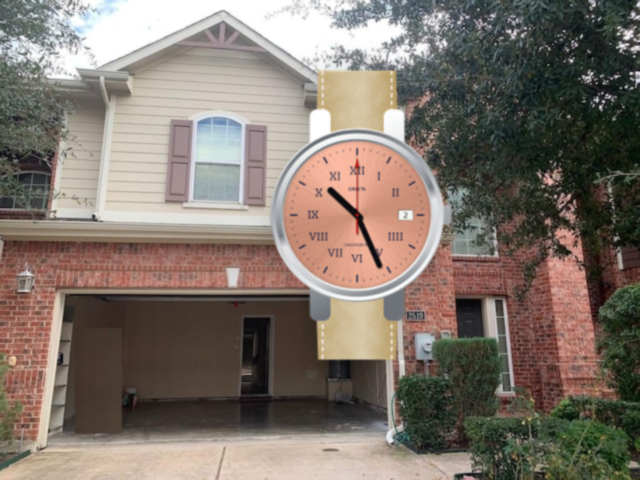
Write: 10:26:00
